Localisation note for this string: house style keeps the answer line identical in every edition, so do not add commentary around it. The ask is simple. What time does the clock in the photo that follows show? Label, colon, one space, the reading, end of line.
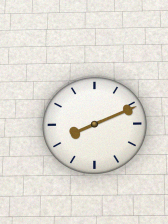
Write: 8:11
